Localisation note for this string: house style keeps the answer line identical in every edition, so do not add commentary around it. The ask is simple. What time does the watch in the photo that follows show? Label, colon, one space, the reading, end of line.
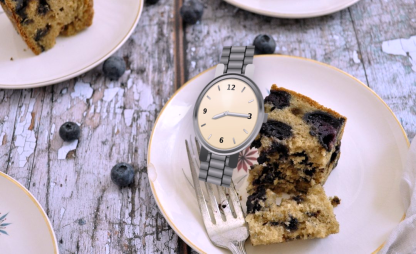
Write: 8:15
